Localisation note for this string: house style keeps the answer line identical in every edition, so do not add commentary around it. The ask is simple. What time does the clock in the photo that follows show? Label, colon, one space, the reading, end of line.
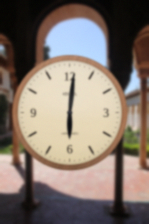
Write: 6:01
